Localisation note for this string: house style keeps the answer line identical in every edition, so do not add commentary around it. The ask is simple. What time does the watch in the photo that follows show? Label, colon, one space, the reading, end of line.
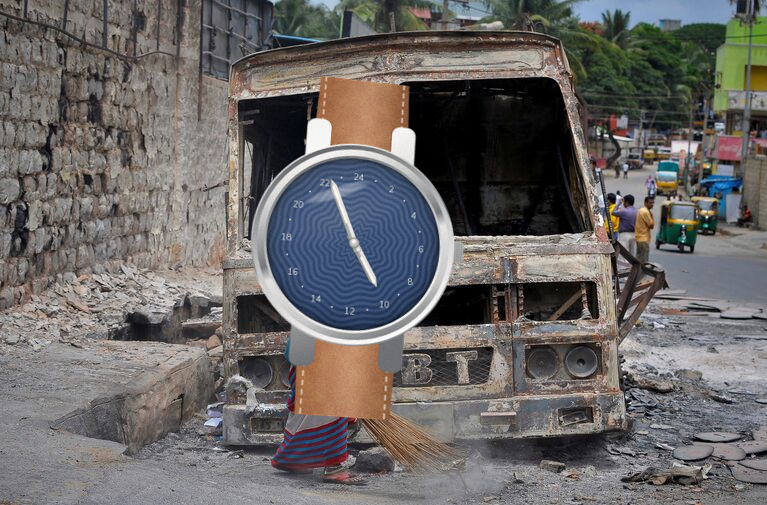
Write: 9:56
